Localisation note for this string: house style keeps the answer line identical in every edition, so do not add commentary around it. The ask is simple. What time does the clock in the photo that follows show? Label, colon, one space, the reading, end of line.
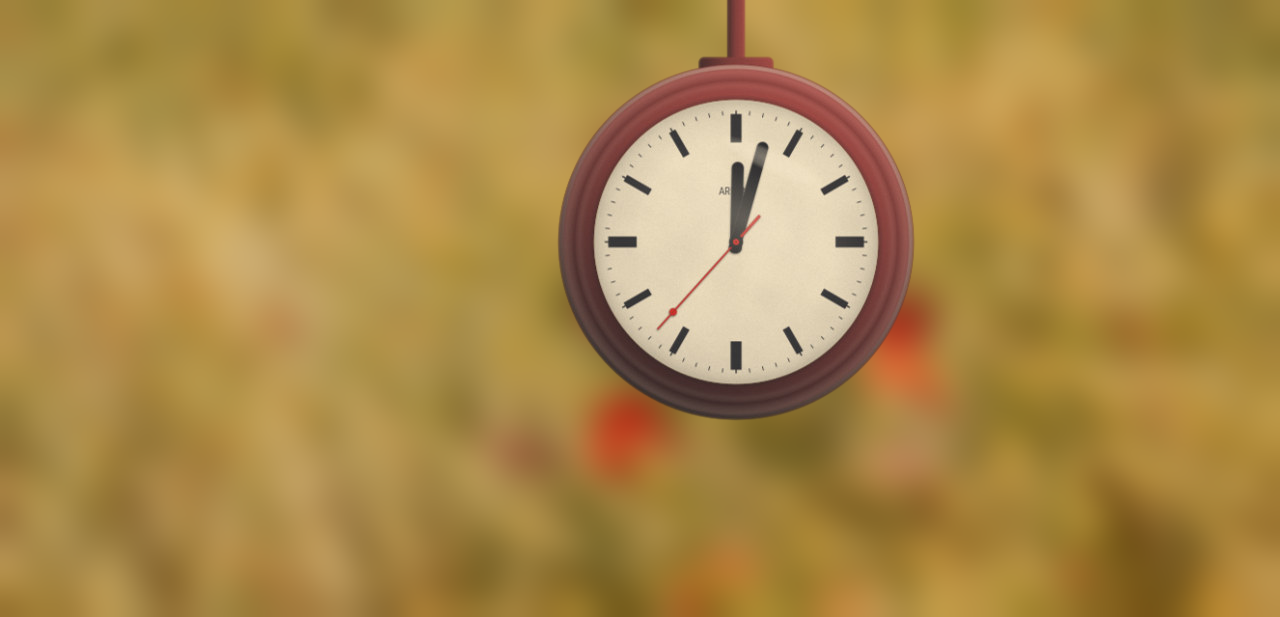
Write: 12:02:37
